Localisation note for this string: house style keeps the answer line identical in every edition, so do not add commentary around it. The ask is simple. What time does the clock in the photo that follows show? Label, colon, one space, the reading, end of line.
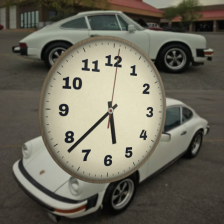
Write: 5:38:01
